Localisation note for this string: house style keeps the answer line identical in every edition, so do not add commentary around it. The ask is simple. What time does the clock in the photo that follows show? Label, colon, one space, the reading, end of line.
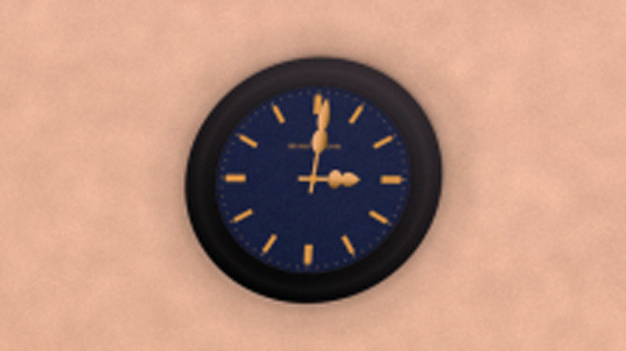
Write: 3:01
